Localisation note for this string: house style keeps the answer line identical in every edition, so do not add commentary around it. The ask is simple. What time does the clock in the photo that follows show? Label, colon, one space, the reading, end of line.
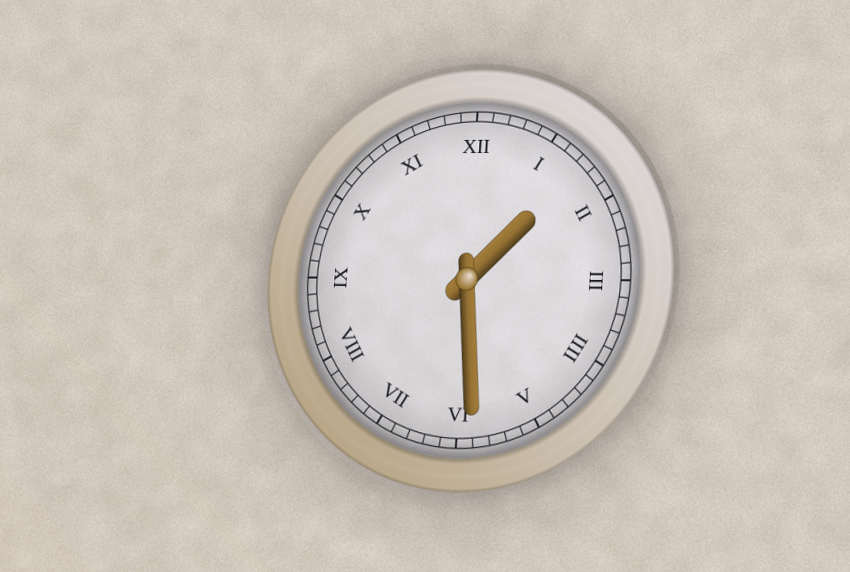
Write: 1:29
